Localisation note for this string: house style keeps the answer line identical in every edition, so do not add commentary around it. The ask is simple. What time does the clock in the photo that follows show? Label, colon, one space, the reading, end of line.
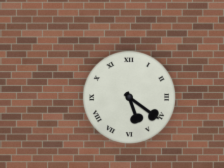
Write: 5:21
